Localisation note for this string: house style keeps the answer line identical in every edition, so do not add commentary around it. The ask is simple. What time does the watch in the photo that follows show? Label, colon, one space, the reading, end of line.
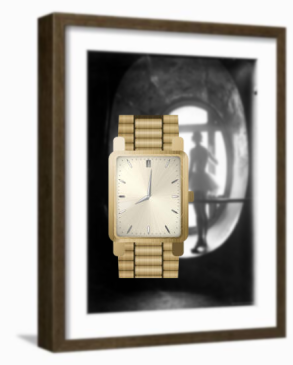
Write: 8:01
